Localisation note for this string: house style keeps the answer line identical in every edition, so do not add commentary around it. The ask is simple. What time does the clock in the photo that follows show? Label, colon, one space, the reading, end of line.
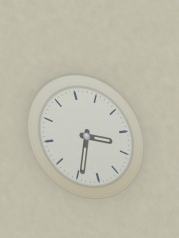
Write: 3:34
